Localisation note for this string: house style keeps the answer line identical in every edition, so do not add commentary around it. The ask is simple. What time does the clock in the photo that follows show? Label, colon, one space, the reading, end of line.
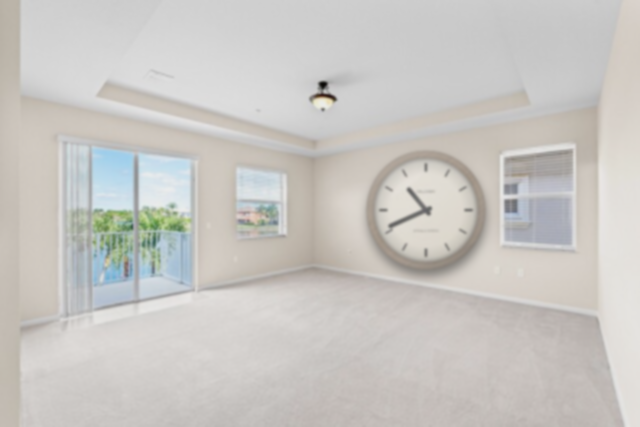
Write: 10:41
